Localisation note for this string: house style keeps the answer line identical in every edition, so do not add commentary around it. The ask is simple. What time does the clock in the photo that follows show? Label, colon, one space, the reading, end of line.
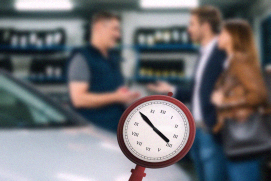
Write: 3:50
